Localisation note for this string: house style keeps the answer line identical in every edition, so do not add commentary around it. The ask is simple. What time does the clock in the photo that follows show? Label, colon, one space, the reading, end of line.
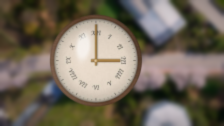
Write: 3:00
